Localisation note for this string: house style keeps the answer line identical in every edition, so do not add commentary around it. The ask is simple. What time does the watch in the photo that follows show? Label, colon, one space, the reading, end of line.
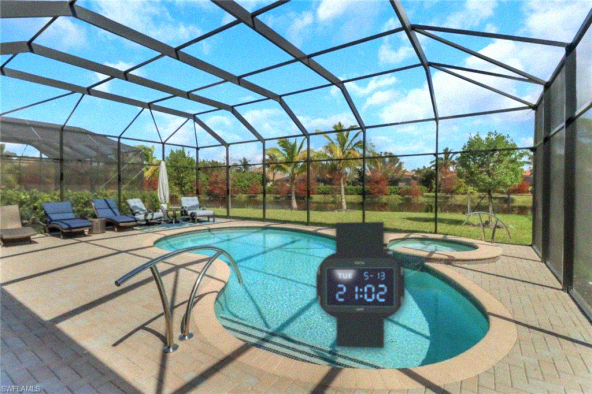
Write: 21:02
